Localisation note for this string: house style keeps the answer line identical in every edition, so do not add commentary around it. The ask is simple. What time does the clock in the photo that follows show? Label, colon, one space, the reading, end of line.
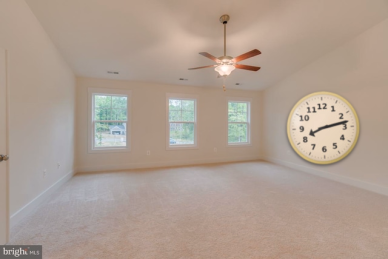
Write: 8:13
